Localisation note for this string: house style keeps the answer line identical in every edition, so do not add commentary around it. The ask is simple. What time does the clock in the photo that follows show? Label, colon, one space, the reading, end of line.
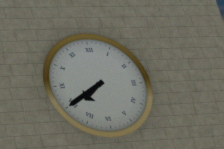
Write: 7:40
